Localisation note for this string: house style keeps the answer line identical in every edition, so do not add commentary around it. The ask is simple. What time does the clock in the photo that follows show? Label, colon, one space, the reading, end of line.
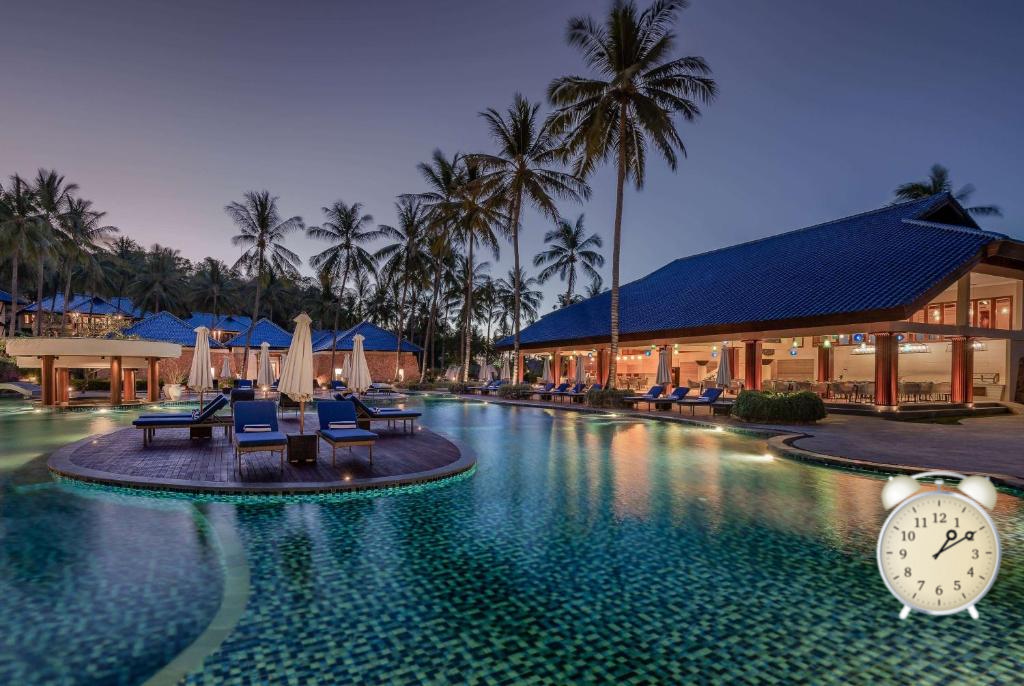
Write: 1:10
